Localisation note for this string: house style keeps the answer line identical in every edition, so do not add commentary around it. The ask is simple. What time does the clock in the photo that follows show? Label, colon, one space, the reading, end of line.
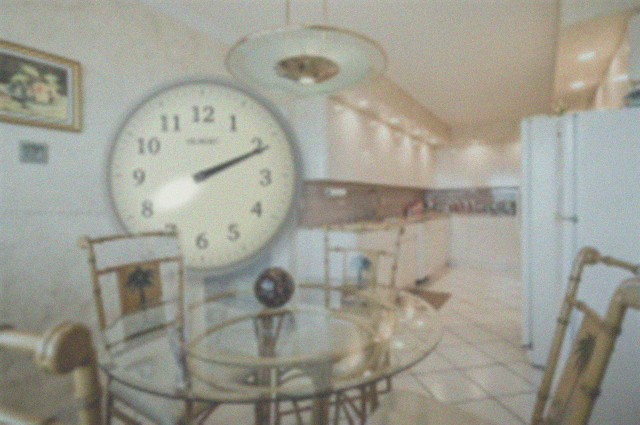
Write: 2:11
